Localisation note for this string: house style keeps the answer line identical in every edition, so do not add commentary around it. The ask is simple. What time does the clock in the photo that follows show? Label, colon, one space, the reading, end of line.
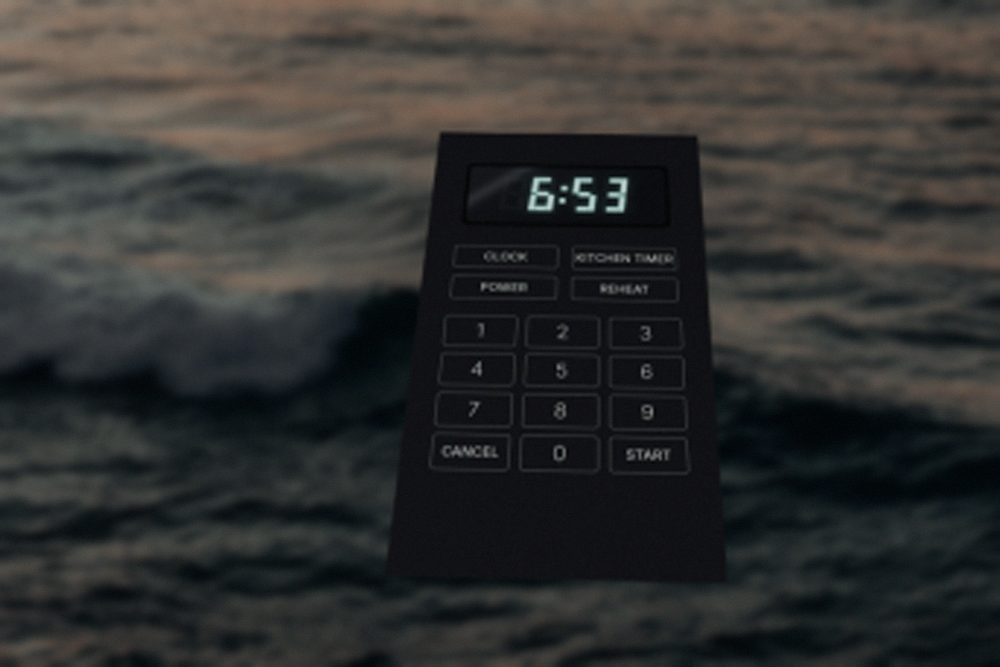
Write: 6:53
